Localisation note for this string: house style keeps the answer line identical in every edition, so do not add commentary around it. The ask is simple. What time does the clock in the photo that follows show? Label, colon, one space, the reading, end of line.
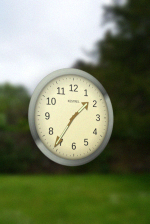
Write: 1:36
